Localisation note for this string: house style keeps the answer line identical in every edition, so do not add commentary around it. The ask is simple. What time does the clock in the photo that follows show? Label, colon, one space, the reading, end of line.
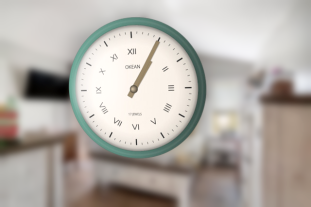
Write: 1:05
